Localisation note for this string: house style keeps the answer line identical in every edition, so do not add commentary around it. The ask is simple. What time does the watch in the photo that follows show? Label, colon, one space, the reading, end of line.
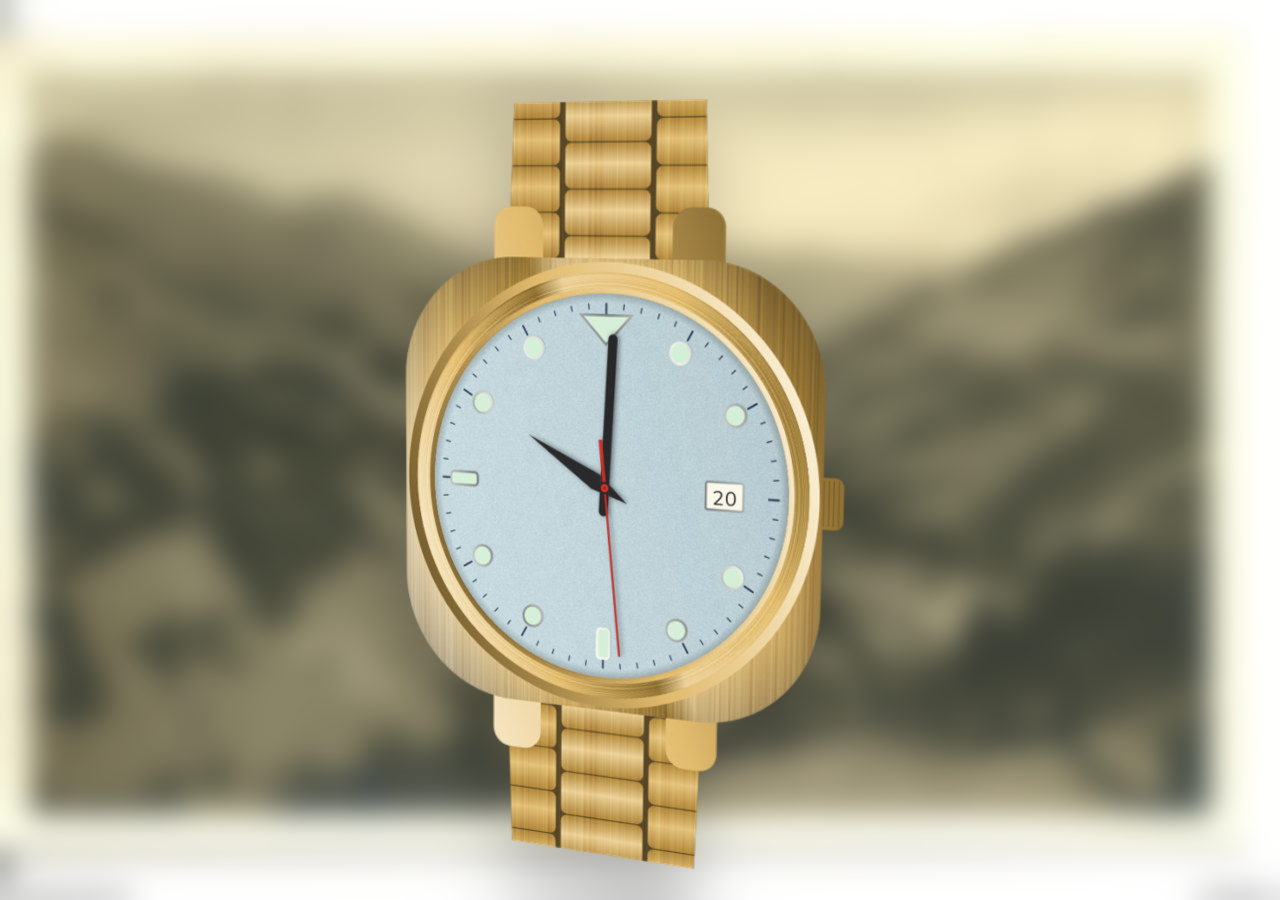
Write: 10:00:29
